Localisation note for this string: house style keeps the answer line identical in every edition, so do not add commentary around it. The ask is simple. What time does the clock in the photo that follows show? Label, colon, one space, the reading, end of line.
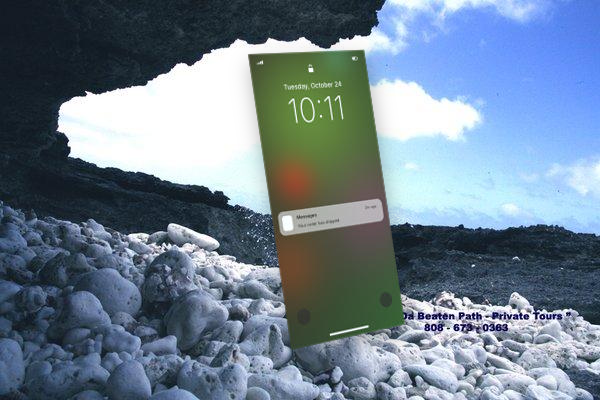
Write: 10:11
